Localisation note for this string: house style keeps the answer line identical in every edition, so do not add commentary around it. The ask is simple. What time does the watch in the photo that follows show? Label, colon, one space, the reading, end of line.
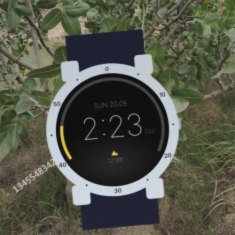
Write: 2:23
